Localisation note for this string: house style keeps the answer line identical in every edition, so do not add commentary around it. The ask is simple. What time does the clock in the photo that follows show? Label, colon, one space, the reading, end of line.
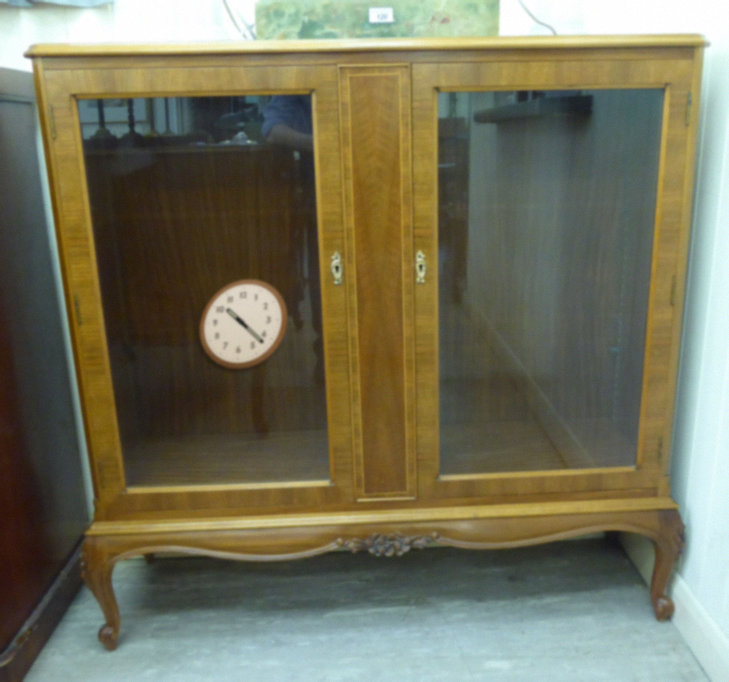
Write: 10:22
